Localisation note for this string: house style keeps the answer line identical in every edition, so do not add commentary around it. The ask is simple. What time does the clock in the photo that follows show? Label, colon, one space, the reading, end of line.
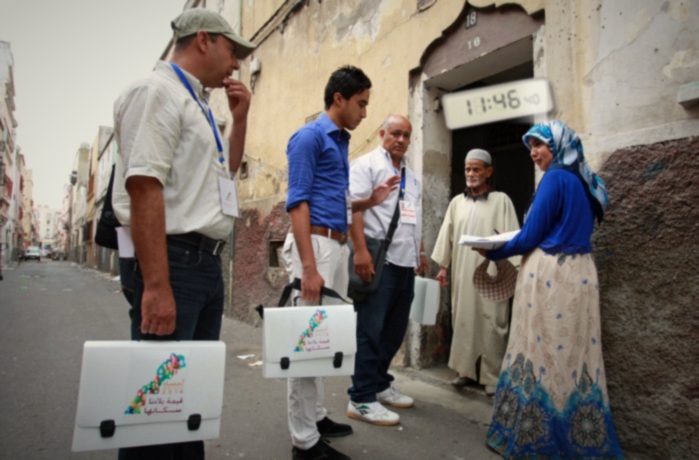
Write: 11:46
